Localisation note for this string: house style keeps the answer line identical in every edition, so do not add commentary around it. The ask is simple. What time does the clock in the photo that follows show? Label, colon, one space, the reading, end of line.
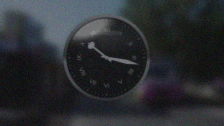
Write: 10:17
